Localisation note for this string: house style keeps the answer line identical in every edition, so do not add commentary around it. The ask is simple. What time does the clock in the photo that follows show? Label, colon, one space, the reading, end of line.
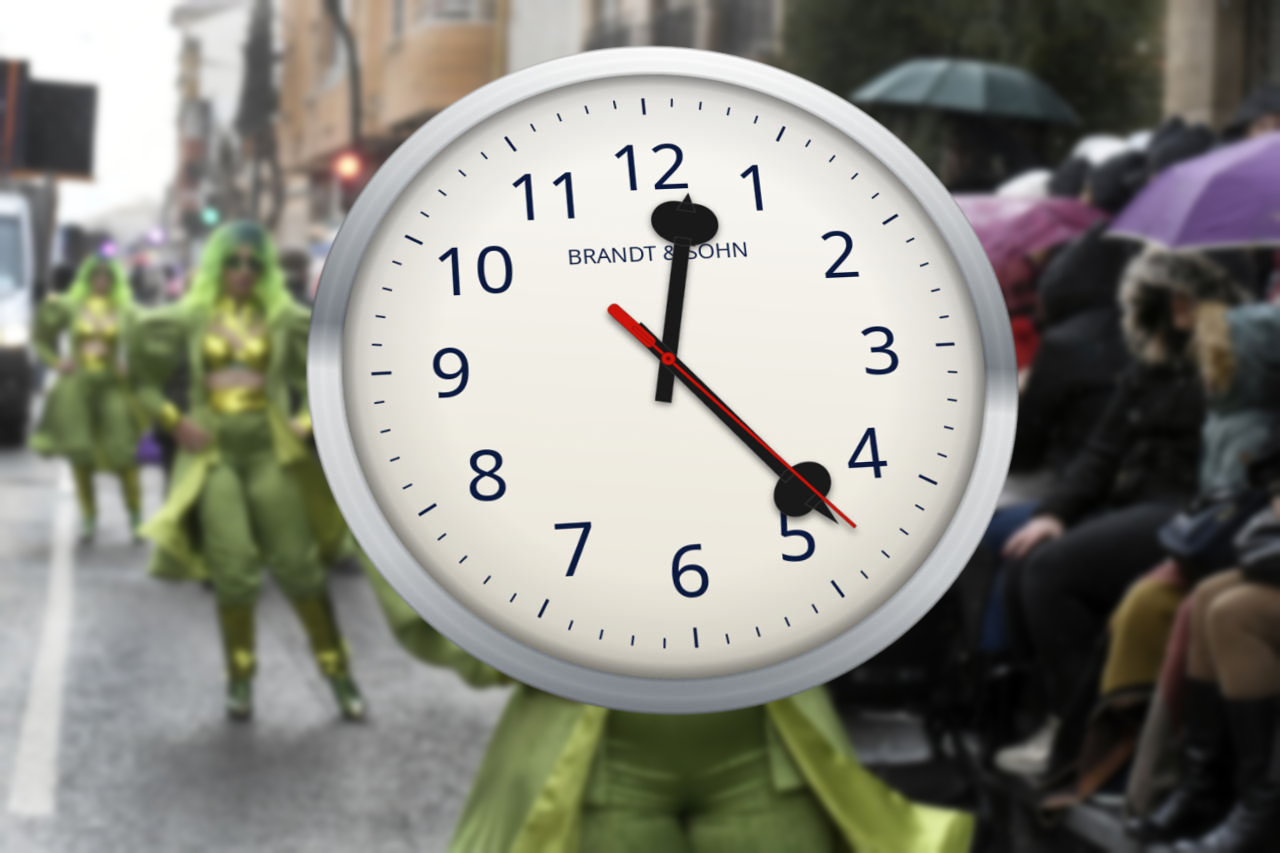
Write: 12:23:23
